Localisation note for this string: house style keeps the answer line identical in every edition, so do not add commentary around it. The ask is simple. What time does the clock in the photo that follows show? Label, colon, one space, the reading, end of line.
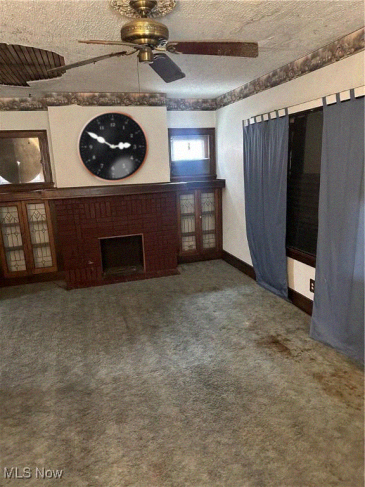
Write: 2:50
